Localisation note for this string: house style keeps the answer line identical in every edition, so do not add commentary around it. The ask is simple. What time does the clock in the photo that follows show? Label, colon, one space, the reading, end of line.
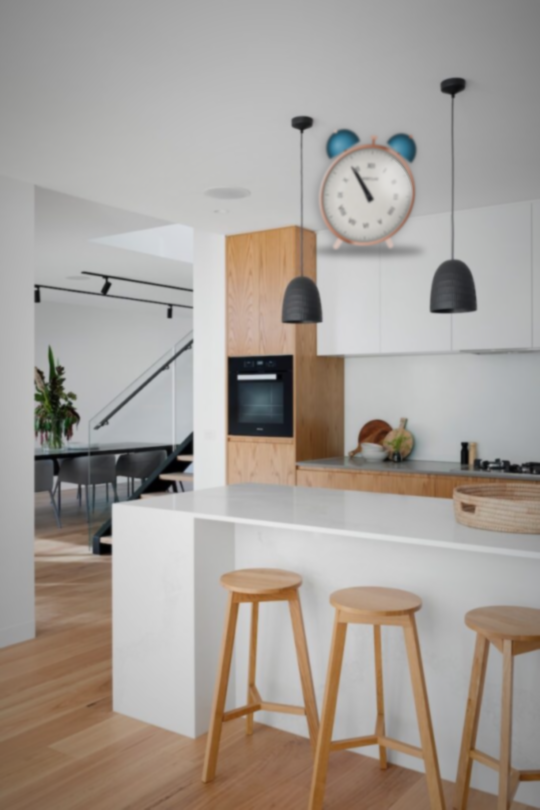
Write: 10:54
